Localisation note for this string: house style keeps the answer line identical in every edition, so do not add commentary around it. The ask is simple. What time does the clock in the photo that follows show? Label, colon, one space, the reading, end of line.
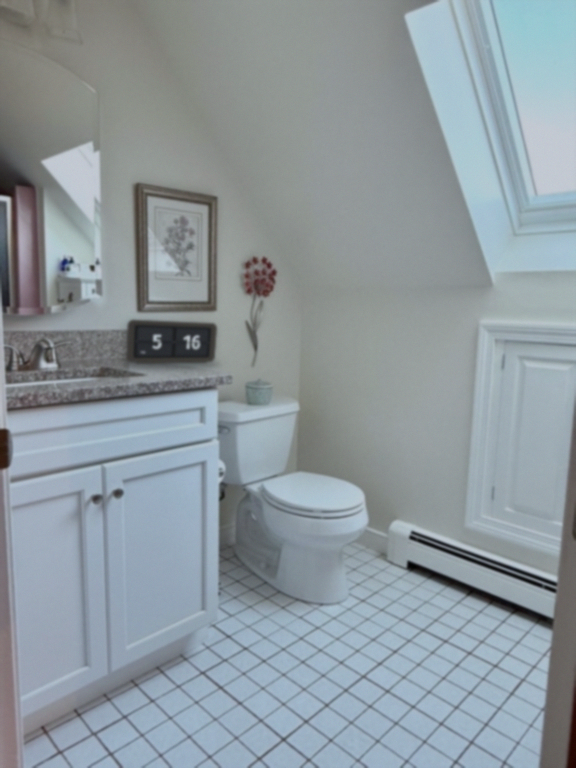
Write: 5:16
